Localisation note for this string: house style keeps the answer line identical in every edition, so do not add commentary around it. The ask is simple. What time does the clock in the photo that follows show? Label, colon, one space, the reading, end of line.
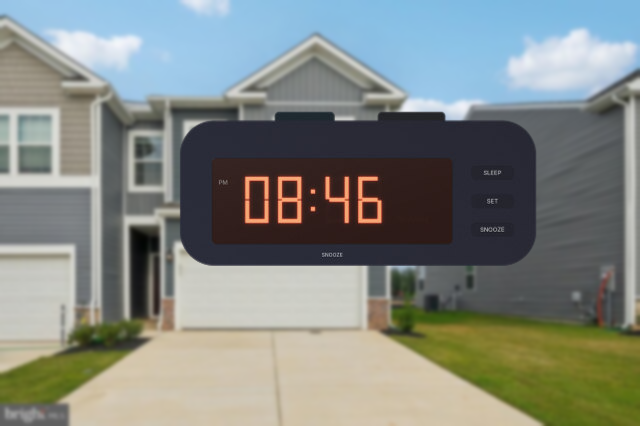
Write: 8:46
